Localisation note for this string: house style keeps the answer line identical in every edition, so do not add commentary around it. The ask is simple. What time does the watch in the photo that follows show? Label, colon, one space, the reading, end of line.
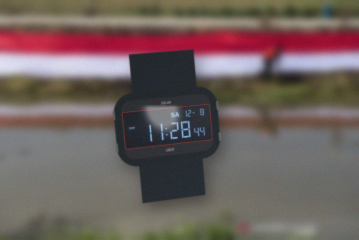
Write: 11:28
